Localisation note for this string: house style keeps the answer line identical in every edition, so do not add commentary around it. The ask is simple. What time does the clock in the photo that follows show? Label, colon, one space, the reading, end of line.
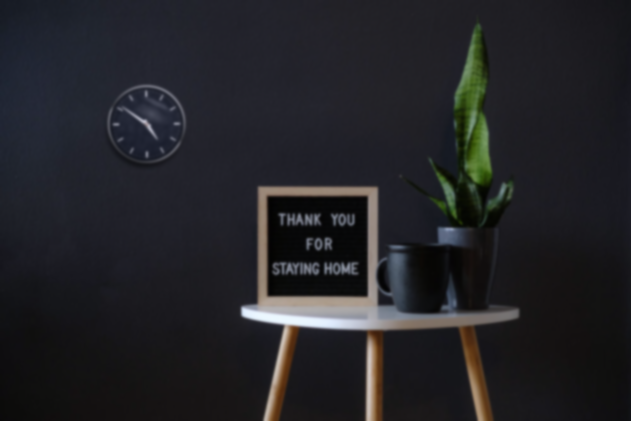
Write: 4:51
